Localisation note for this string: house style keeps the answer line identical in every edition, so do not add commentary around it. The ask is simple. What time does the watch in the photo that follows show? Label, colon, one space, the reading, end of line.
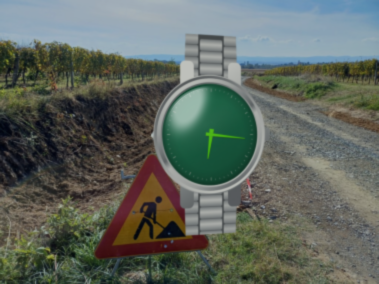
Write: 6:16
